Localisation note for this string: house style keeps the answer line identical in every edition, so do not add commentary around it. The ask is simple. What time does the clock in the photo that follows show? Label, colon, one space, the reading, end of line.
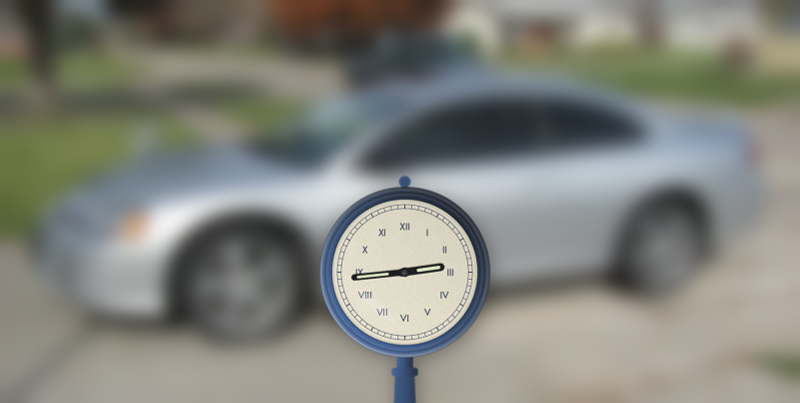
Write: 2:44
